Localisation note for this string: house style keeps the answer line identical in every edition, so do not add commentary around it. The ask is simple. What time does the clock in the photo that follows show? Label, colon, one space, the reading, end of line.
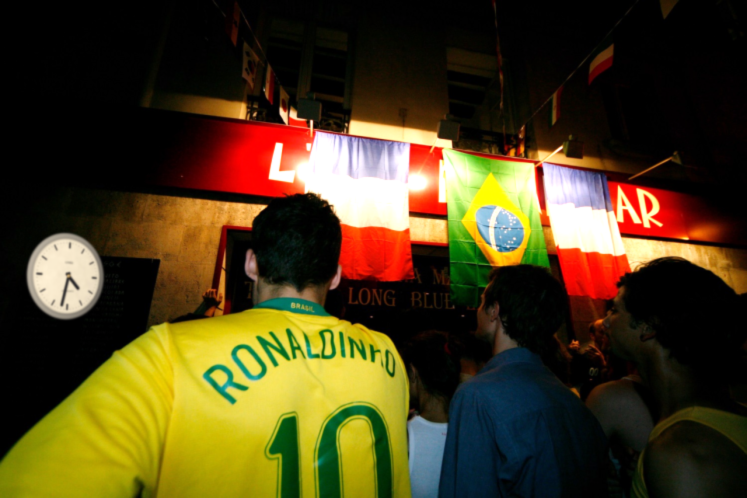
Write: 4:32
